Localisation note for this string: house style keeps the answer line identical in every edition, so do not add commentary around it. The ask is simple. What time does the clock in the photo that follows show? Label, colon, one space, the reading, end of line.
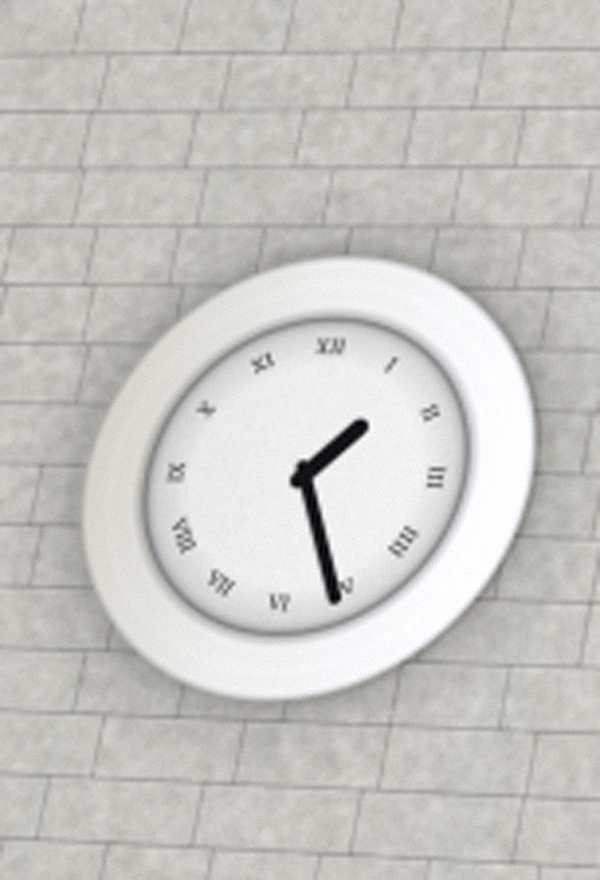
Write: 1:26
